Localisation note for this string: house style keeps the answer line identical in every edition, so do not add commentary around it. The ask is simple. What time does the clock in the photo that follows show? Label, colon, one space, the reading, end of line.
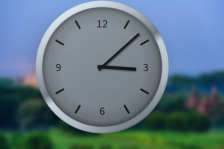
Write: 3:08
